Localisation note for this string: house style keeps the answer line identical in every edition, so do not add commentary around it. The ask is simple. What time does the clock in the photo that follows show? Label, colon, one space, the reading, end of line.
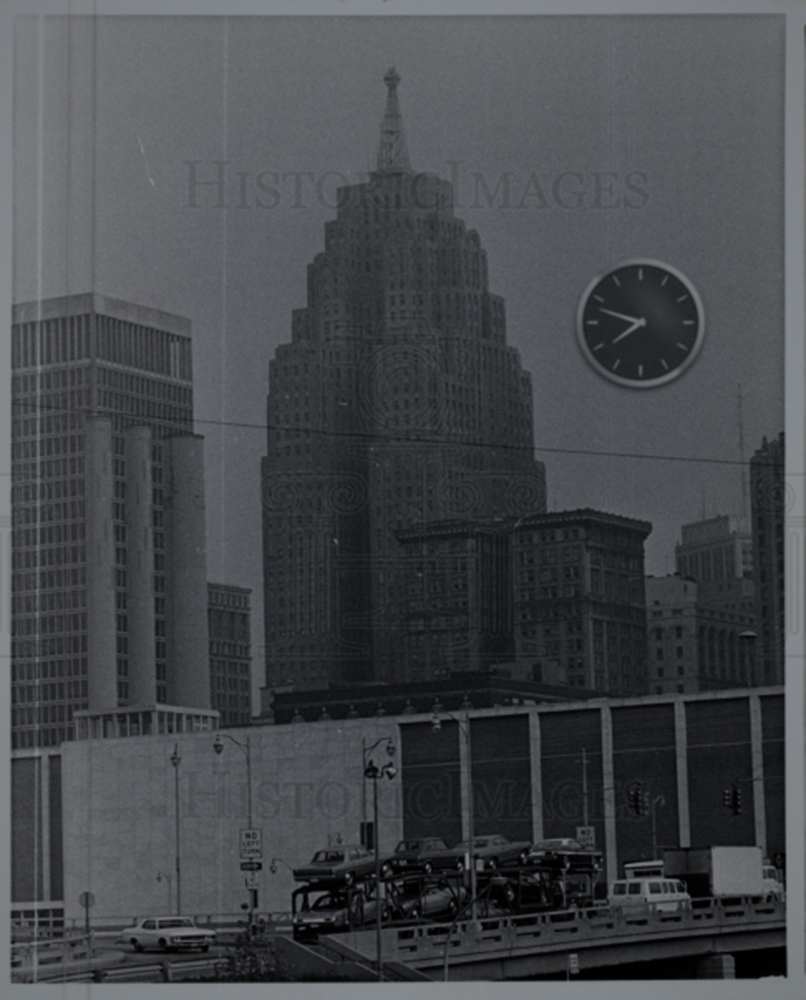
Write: 7:48
